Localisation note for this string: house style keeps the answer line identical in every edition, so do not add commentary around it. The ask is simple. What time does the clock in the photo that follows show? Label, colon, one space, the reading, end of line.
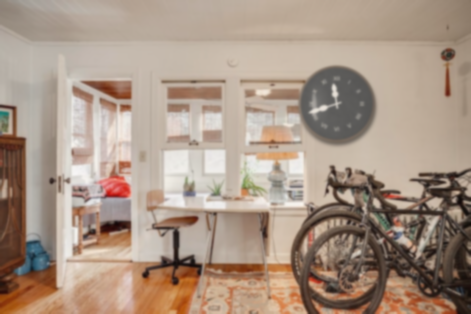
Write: 11:42
